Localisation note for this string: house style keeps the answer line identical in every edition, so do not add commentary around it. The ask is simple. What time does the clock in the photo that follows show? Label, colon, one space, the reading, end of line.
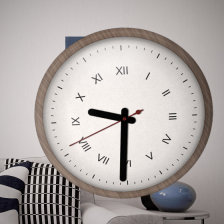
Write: 9:30:41
